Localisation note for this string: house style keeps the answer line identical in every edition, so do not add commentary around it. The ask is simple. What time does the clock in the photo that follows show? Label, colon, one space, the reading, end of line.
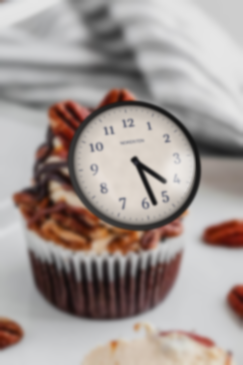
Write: 4:28
